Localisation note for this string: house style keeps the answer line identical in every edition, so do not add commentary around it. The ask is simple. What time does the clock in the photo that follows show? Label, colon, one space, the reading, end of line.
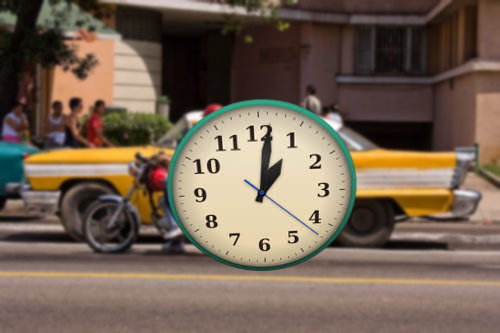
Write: 1:01:22
